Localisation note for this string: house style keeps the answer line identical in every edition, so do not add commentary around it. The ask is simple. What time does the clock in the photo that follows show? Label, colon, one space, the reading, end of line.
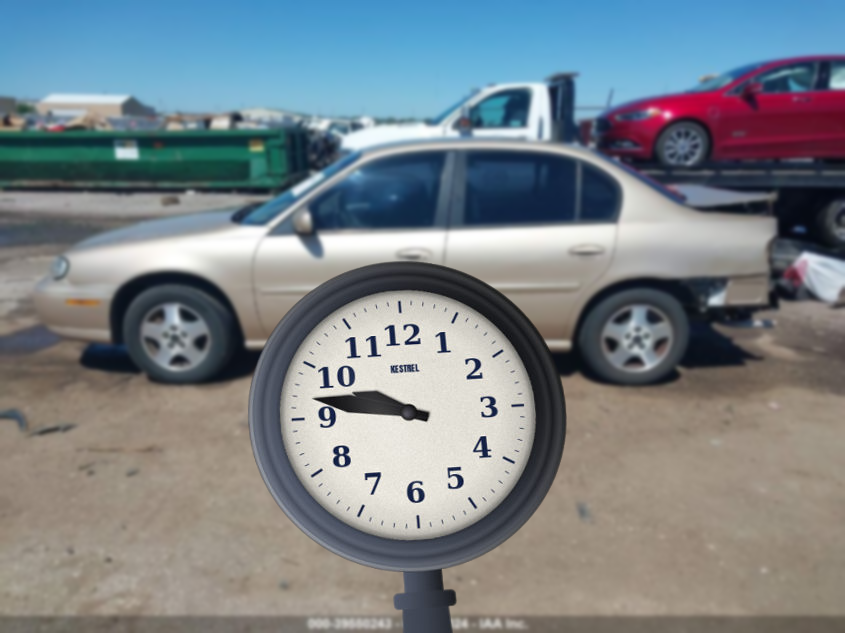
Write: 9:47
